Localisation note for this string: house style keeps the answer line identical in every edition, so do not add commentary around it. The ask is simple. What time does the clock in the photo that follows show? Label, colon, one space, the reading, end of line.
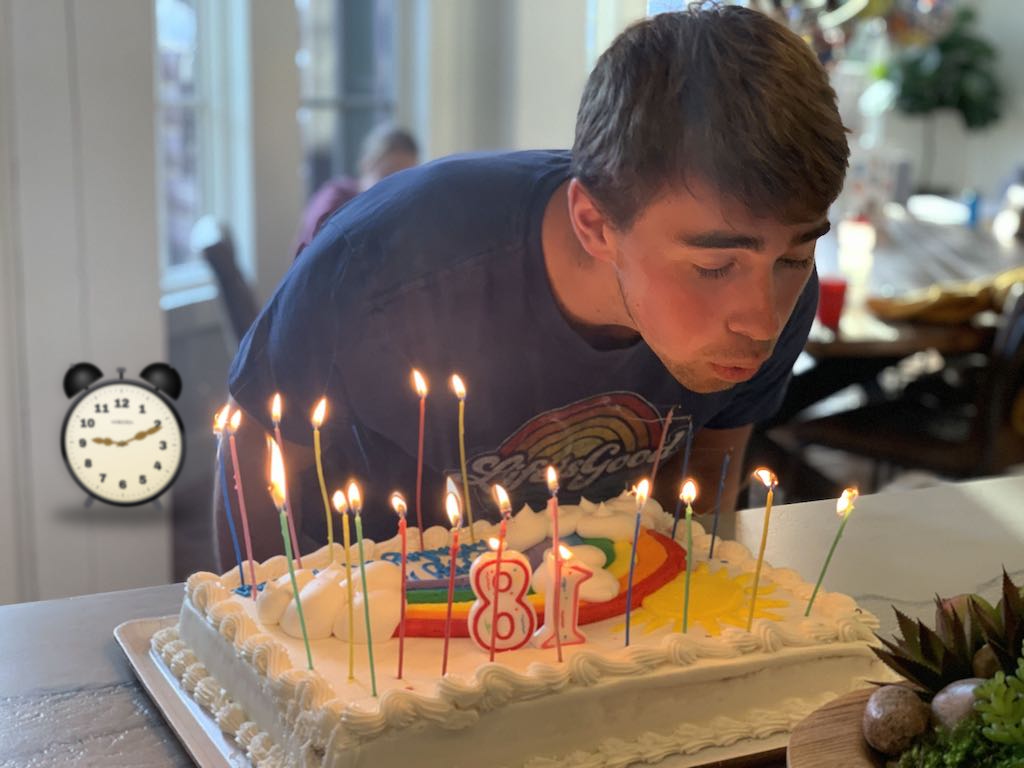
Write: 9:11
